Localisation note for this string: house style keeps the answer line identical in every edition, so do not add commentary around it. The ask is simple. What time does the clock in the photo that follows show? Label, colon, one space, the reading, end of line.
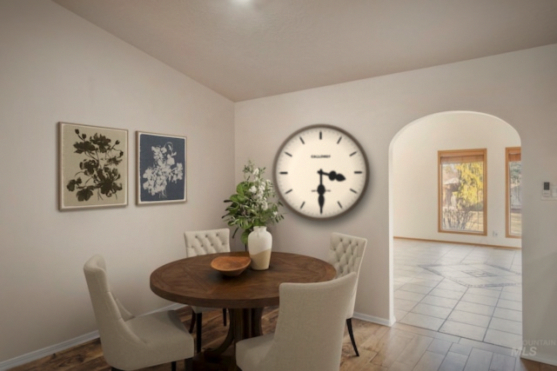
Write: 3:30
